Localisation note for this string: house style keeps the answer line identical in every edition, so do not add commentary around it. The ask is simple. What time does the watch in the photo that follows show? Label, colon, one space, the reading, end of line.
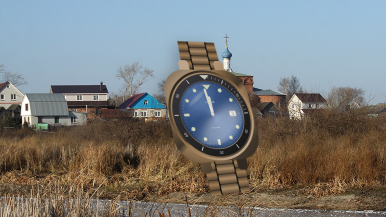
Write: 11:59
